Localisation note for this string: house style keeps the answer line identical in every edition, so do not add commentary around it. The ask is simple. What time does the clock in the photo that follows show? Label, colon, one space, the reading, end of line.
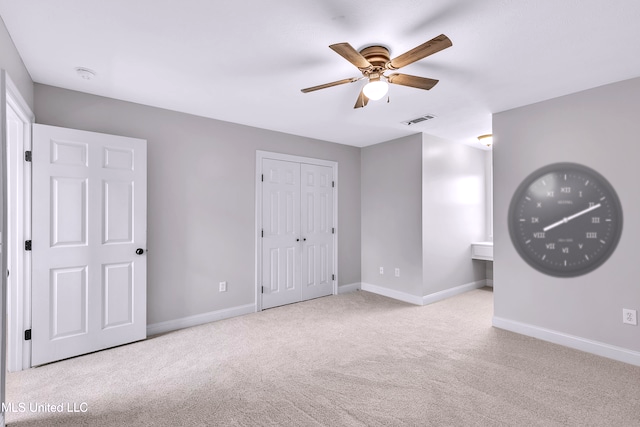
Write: 8:11
